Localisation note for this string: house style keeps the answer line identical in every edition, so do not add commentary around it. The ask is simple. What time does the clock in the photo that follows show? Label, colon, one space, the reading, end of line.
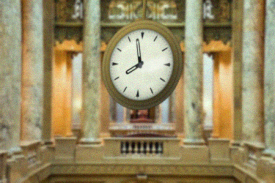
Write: 7:58
